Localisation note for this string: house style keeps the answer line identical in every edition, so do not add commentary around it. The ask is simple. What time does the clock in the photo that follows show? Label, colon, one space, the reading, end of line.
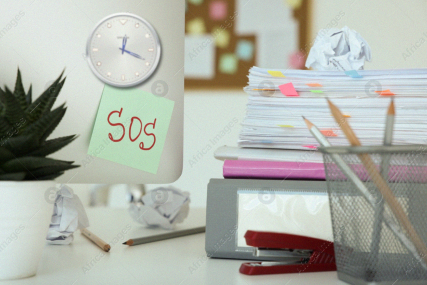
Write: 12:19
